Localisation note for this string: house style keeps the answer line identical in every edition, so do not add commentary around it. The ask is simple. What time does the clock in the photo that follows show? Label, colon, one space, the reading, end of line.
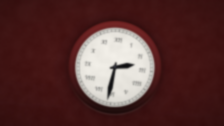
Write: 2:31
